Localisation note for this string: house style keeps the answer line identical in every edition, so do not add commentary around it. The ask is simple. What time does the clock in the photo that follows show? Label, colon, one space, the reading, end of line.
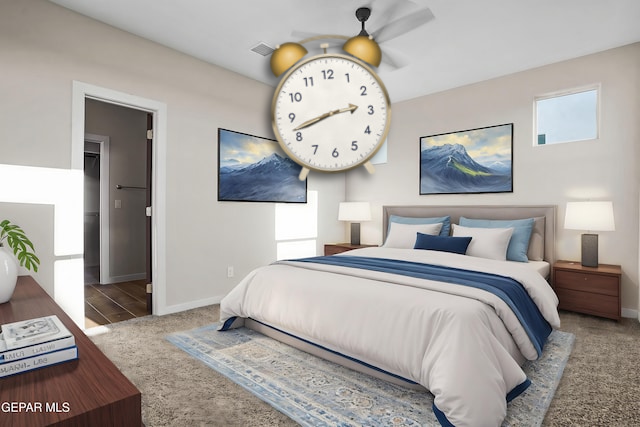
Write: 2:42
